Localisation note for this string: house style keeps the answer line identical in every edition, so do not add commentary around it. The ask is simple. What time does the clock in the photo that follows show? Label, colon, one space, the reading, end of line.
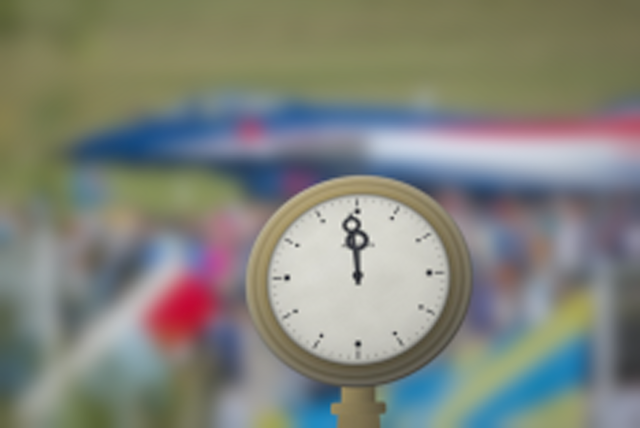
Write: 11:59
